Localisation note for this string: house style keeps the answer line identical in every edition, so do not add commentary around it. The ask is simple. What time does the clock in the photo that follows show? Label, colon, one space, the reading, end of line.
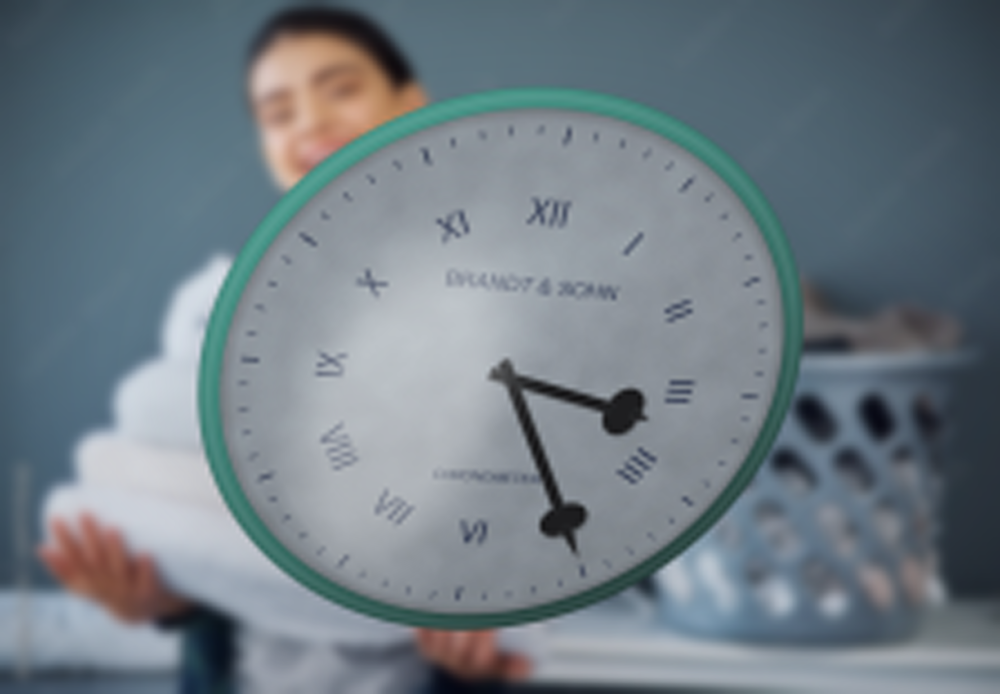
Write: 3:25
